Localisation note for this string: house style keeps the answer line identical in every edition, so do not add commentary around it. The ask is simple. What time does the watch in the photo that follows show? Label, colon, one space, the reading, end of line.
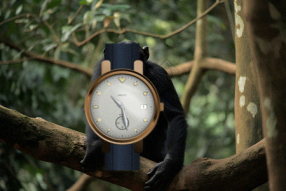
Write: 10:28
